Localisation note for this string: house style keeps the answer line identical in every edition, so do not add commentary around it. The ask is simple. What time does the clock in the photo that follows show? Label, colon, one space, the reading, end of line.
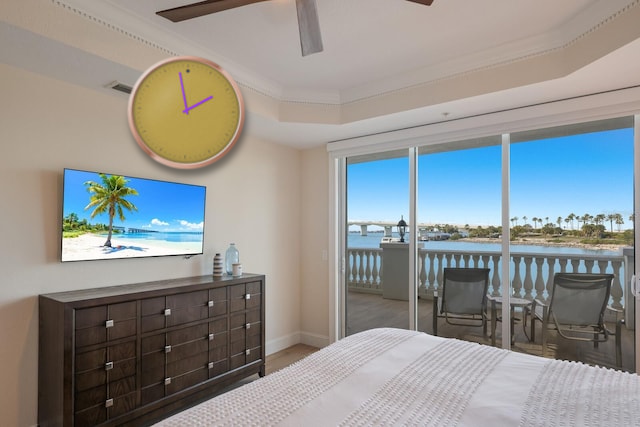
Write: 1:58
